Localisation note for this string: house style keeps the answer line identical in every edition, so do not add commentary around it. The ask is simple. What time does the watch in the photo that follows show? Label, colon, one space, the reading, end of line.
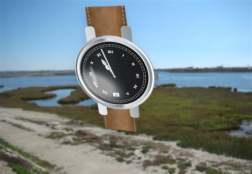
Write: 10:57
